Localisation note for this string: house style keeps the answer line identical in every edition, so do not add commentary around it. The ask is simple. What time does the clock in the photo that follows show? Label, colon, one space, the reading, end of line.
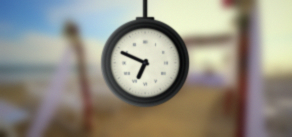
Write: 6:49
